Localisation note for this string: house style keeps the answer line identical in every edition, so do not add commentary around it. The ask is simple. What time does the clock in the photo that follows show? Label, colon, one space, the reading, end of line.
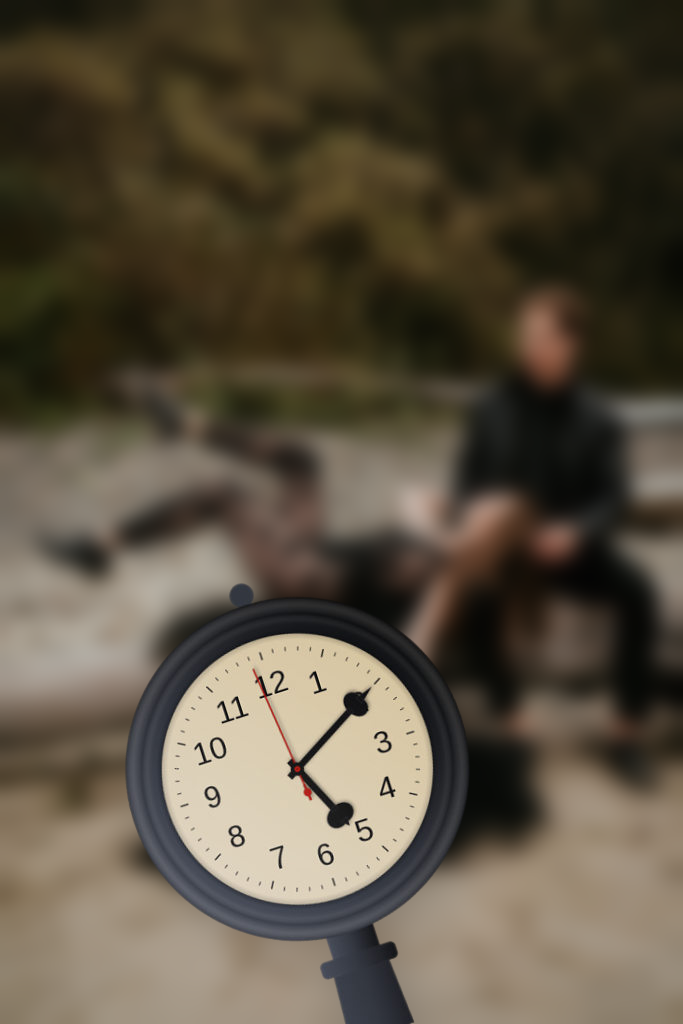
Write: 5:09:59
